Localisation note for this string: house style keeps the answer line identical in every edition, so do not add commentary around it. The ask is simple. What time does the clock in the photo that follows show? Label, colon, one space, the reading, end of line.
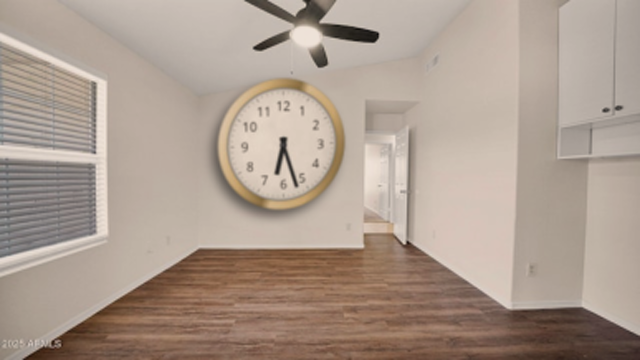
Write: 6:27
